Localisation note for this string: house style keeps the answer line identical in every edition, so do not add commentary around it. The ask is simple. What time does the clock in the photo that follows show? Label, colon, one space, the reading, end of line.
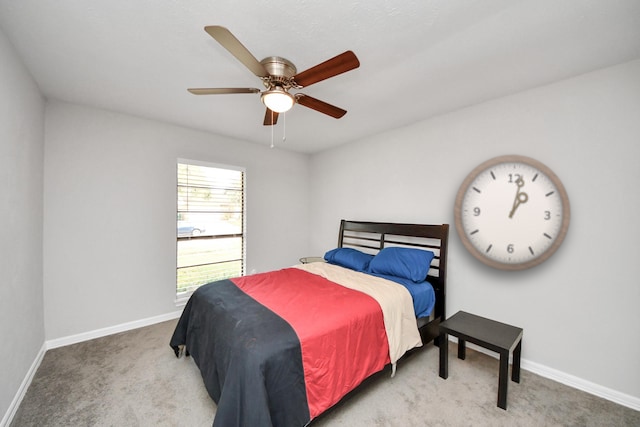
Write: 1:02
